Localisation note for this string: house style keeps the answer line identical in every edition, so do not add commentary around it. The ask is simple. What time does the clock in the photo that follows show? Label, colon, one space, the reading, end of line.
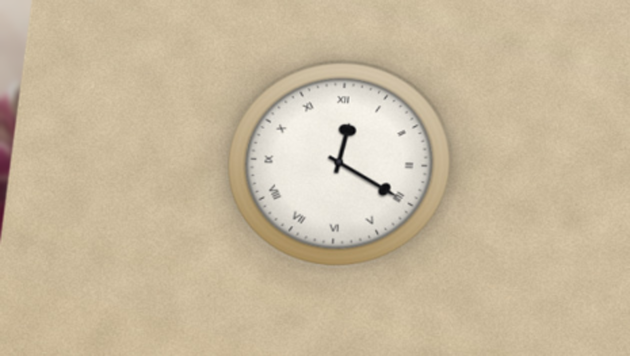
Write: 12:20
